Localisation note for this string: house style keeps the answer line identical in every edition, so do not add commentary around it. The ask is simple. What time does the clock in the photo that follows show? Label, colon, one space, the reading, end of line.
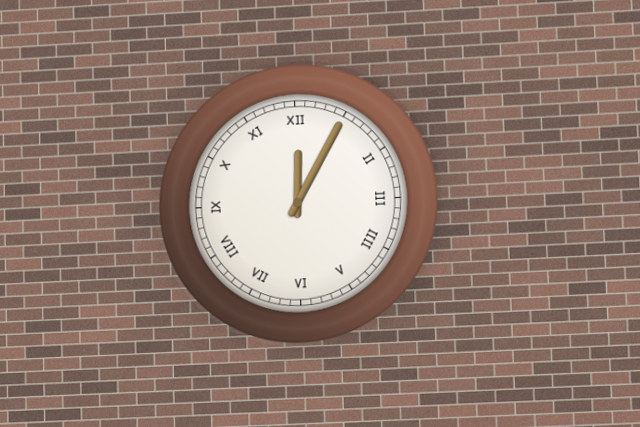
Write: 12:05
